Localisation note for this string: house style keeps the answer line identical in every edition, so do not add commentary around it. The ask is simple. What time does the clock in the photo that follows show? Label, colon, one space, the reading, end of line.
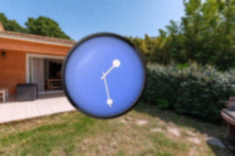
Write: 1:28
